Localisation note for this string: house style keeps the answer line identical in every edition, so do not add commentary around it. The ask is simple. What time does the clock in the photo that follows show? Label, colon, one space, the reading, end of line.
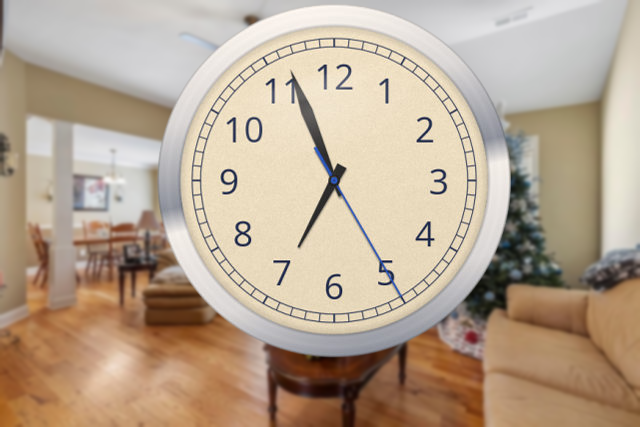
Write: 6:56:25
